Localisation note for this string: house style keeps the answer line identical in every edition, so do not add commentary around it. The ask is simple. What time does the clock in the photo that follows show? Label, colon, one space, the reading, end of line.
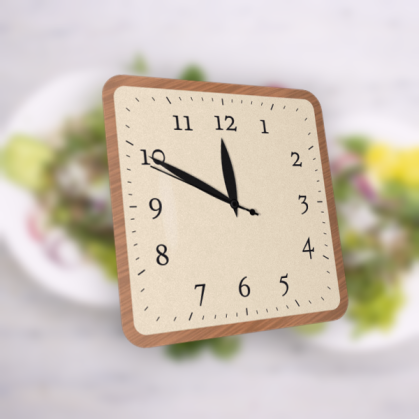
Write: 11:49:49
